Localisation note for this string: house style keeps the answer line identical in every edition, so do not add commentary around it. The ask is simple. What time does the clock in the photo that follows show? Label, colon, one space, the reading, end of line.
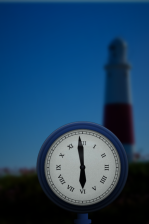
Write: 5:59
